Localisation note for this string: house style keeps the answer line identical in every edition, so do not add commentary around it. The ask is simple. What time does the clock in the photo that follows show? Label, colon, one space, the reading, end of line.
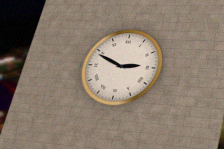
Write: 2:49
